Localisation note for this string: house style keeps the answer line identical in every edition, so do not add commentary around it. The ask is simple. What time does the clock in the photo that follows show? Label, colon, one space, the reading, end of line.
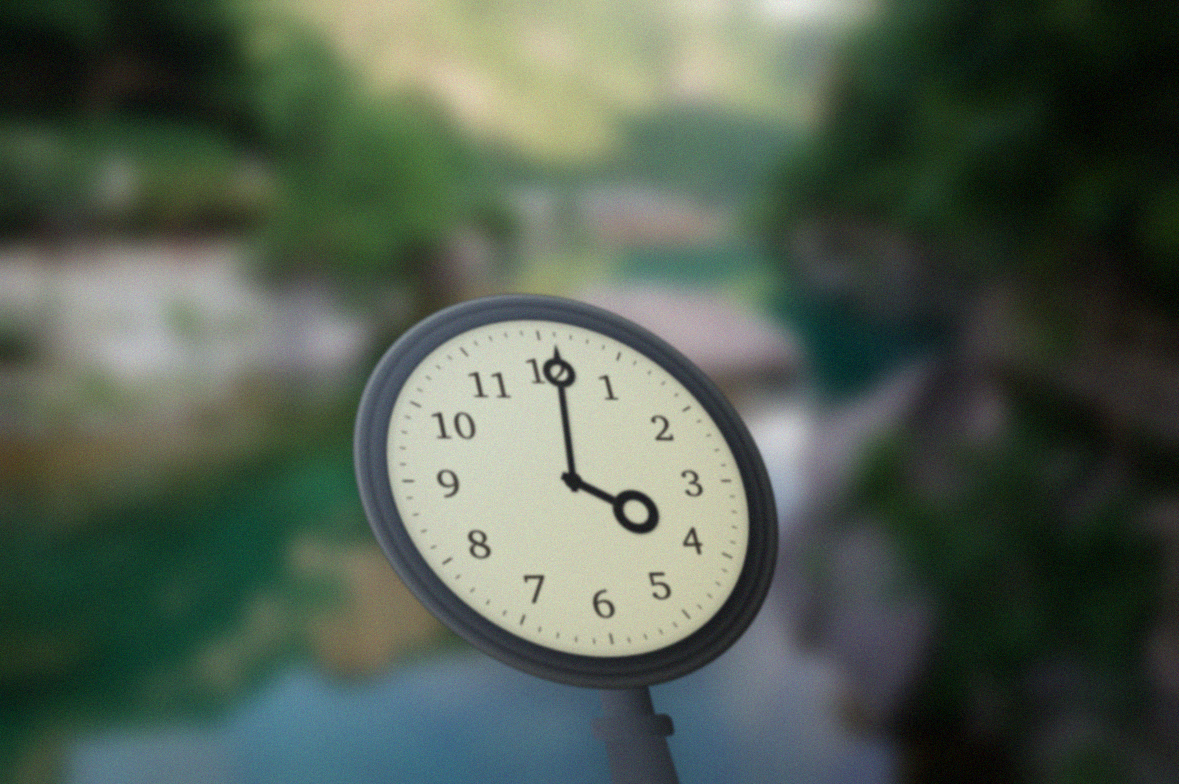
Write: 4:01
